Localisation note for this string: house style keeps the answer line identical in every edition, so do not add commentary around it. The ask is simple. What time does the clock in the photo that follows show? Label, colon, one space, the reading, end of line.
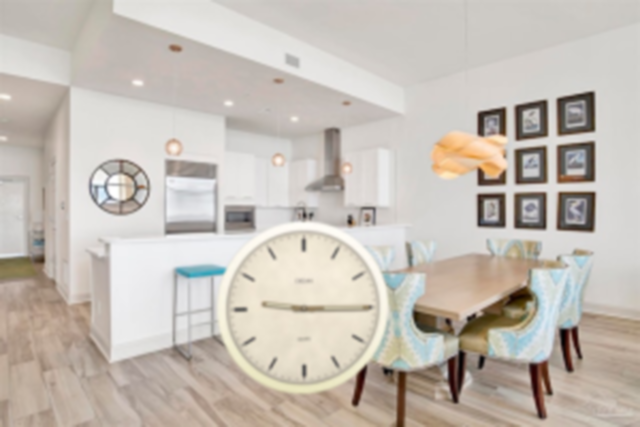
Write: 9:15
